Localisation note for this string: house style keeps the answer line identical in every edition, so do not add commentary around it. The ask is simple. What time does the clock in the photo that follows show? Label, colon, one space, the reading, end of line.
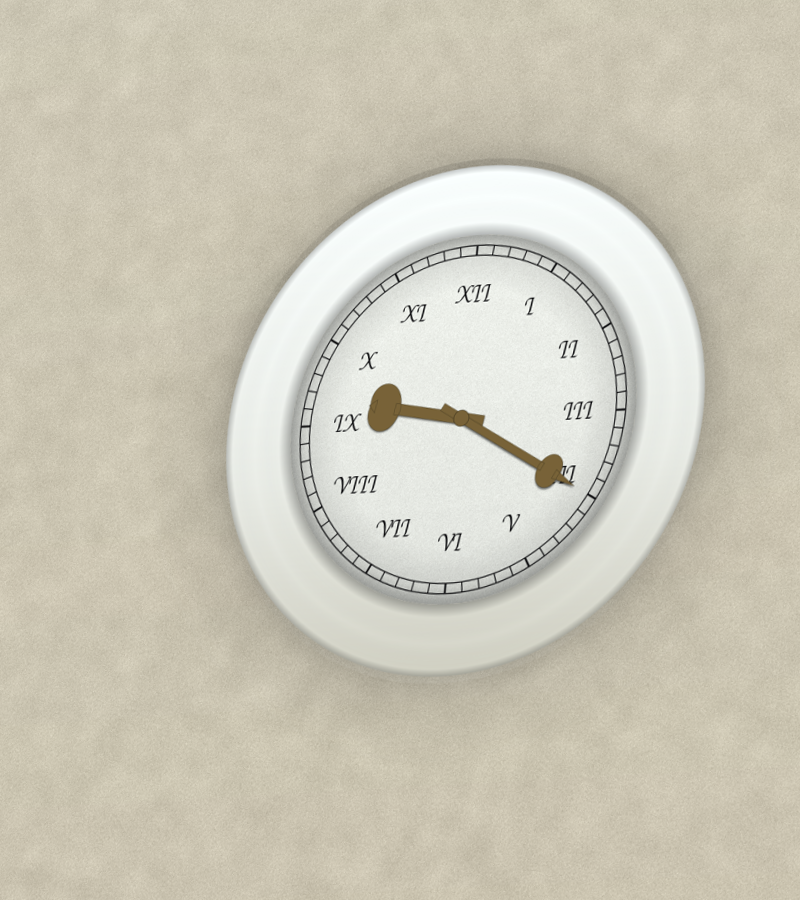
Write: 9:20
